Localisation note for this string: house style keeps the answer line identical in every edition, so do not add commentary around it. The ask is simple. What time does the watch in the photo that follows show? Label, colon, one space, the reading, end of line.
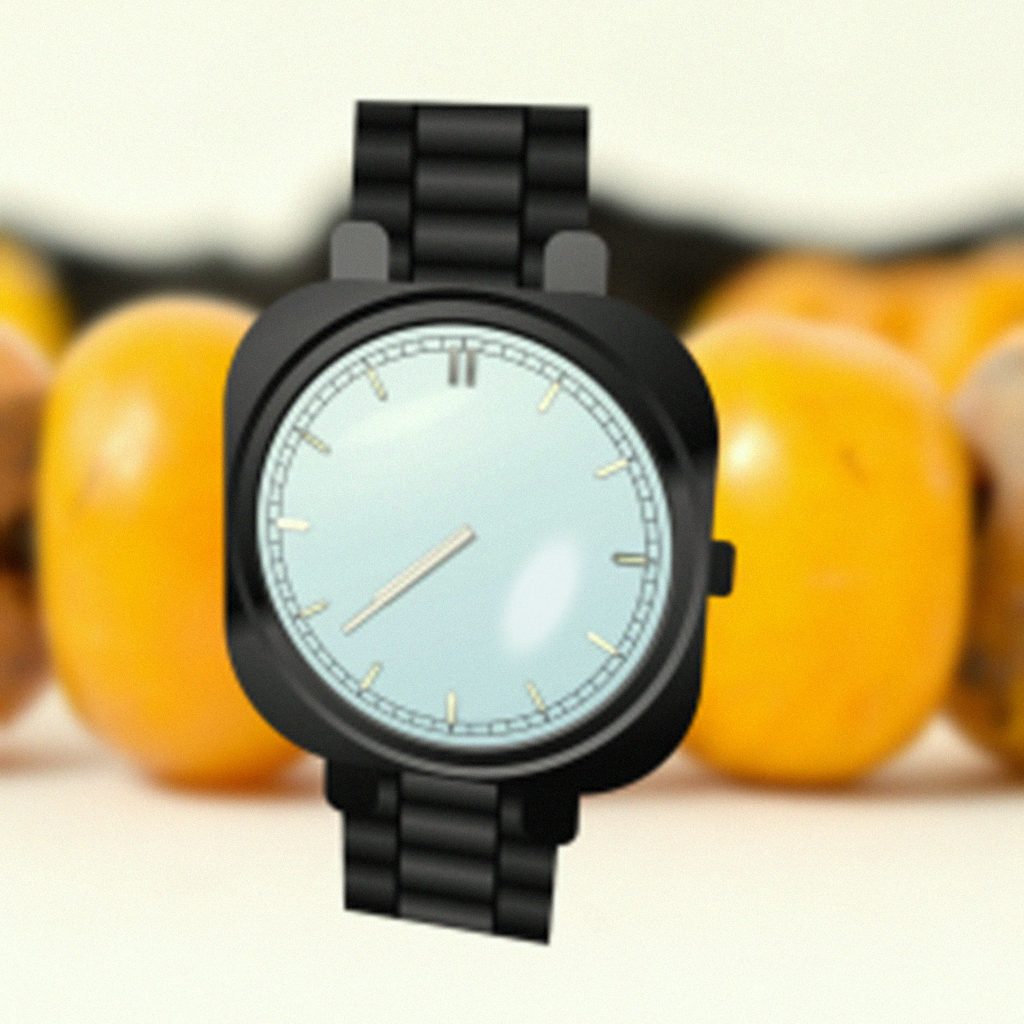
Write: 7:38
